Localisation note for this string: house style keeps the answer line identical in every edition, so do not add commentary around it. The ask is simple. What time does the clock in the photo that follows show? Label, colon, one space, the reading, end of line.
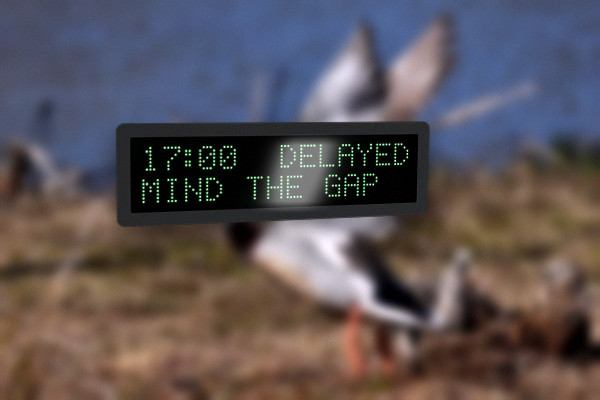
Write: 17:00
